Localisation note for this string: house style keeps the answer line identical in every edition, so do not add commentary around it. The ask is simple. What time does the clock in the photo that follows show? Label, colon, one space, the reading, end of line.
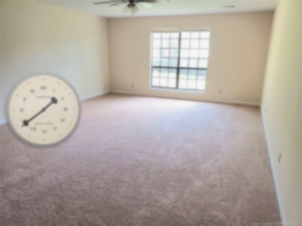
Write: 1:39
